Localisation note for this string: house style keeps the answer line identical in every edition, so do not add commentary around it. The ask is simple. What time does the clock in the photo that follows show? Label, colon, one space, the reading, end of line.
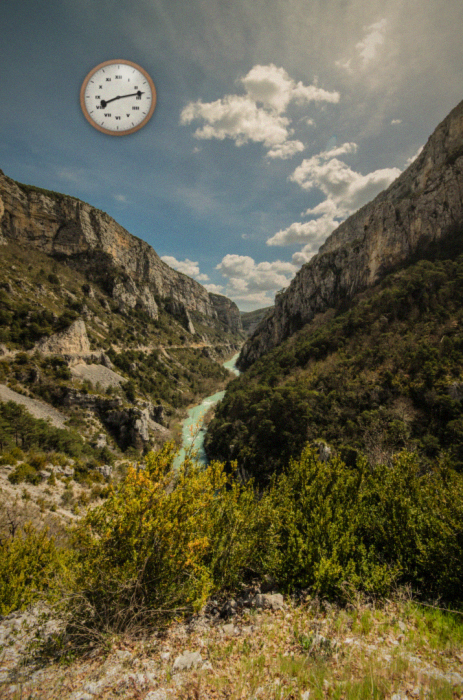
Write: 8:13
